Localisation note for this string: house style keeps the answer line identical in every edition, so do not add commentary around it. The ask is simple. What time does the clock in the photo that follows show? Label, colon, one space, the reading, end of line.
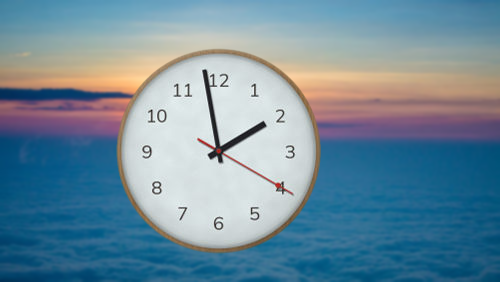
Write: 1:58:20
